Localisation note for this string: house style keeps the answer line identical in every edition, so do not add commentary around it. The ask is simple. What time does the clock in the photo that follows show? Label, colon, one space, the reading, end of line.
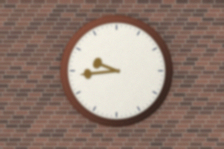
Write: 9:44
